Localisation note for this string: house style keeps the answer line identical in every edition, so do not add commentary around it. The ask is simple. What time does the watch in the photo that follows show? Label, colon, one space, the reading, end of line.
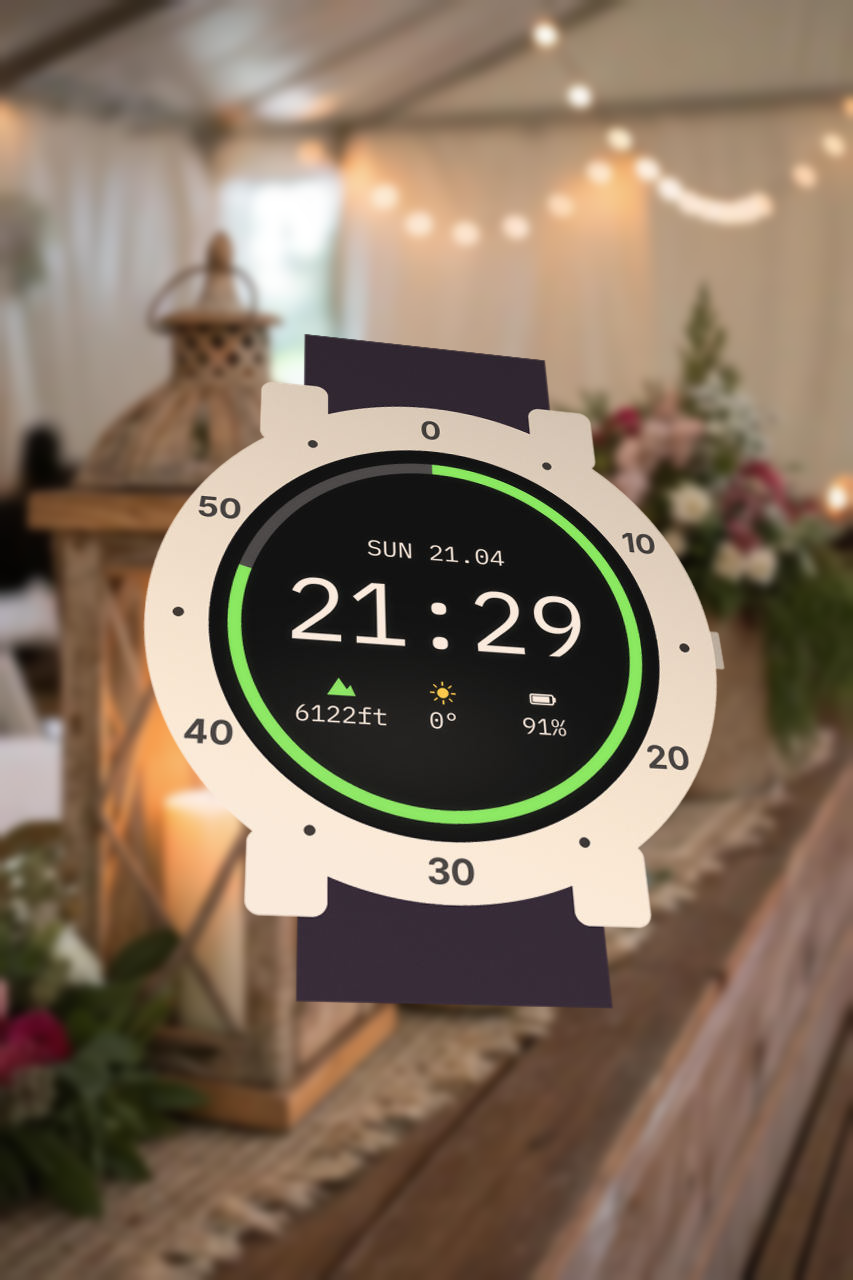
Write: 21:29
